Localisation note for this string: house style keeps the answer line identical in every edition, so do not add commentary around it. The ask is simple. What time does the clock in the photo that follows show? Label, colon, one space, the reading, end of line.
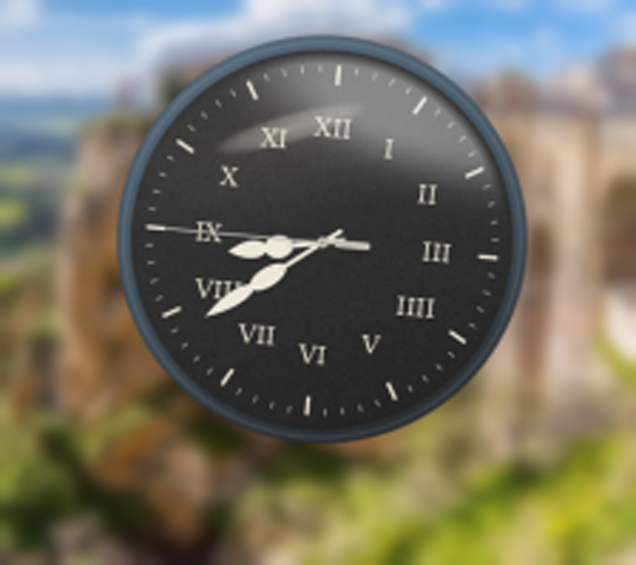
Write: 8:38:45
